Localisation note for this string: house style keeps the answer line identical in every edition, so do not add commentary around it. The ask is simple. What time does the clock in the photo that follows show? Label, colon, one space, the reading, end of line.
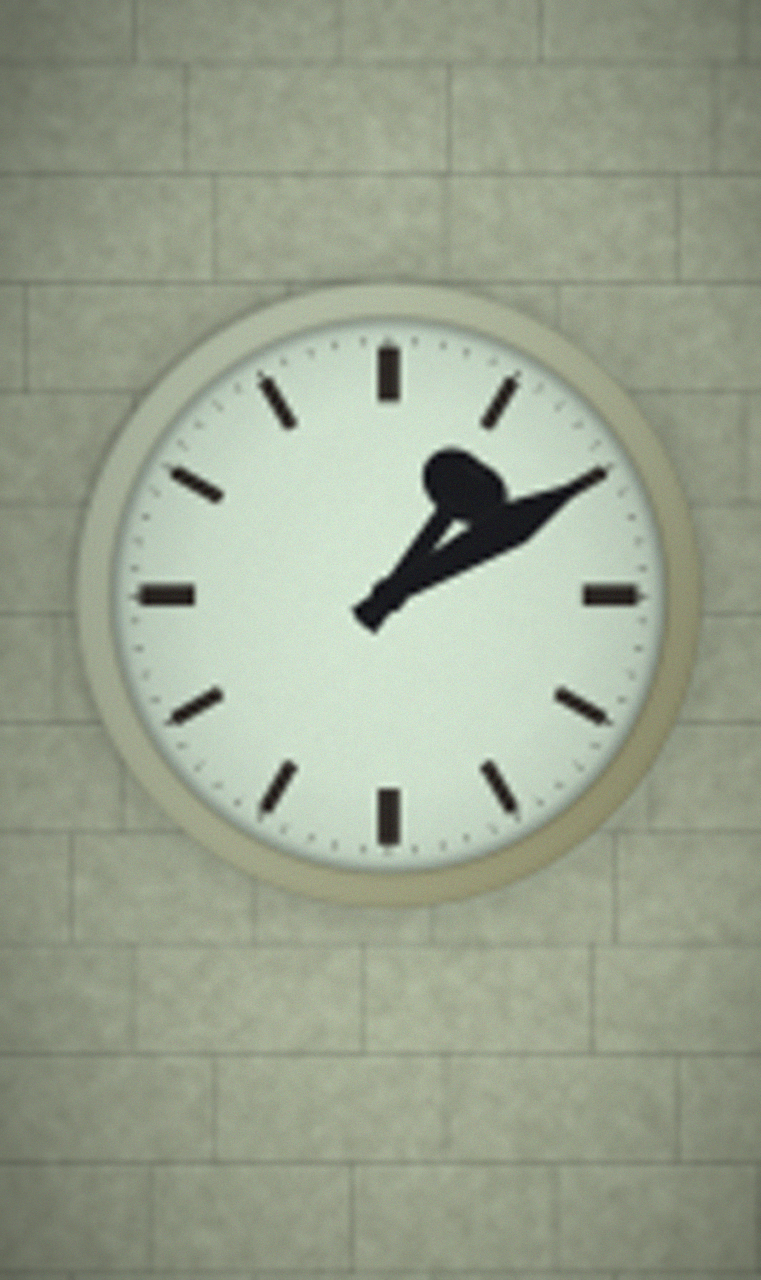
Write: 1:10
